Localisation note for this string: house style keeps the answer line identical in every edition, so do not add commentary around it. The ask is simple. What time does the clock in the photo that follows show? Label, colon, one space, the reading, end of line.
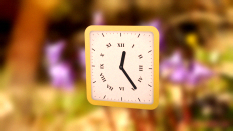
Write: 12:24
